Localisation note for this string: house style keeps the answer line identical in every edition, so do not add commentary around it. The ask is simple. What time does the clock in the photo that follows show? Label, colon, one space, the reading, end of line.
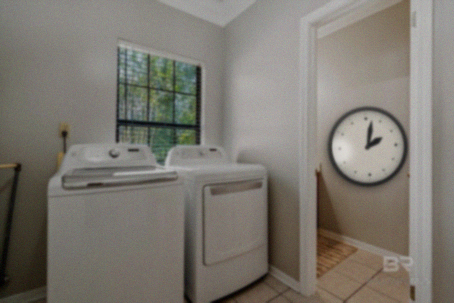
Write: 2:02
